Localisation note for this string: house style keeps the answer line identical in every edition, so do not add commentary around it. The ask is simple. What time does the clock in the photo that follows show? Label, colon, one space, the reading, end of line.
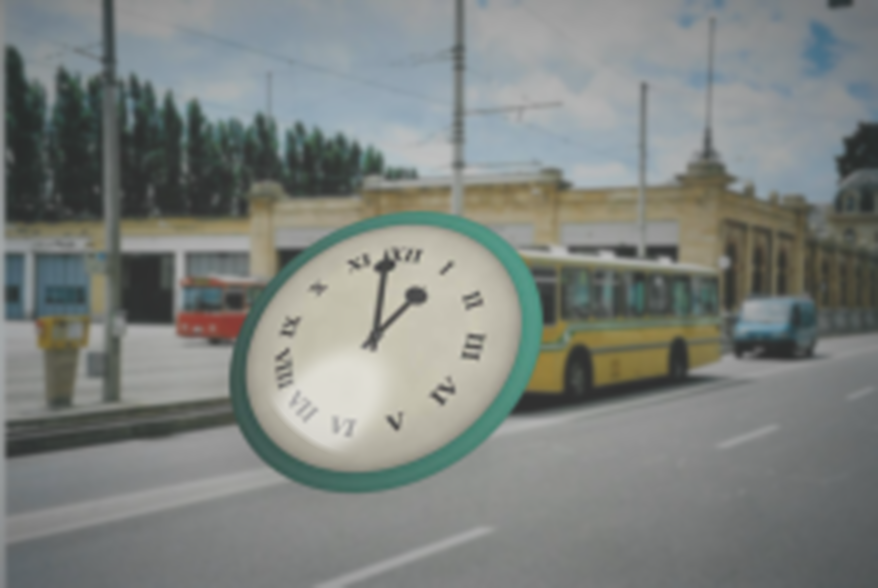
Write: 12:58
